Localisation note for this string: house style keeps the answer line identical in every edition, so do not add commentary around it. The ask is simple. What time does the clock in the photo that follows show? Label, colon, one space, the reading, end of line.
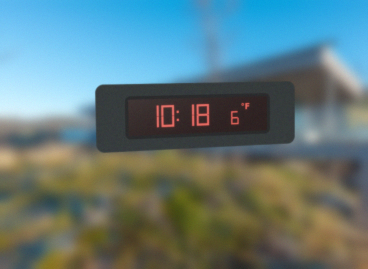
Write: 10:18
